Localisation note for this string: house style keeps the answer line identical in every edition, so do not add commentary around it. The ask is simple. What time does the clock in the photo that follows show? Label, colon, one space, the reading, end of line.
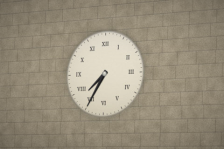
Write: 7:35
